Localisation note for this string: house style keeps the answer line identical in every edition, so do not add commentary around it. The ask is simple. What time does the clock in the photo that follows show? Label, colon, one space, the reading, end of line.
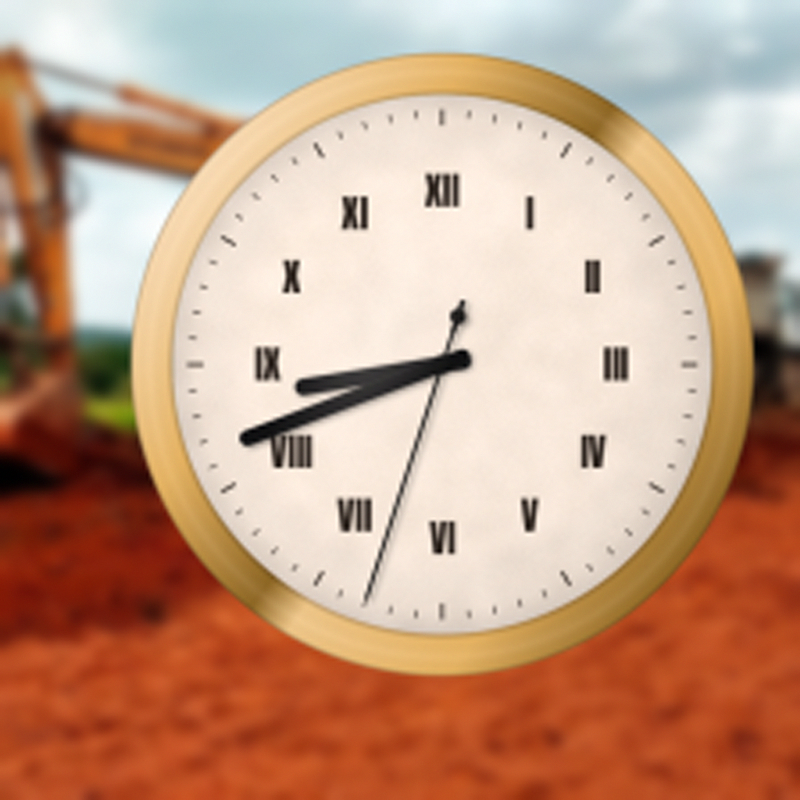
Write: 8:41:33
